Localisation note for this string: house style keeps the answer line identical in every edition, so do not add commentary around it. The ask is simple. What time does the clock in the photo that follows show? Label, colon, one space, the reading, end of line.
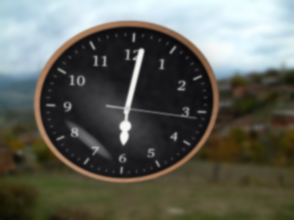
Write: 6:01:16
